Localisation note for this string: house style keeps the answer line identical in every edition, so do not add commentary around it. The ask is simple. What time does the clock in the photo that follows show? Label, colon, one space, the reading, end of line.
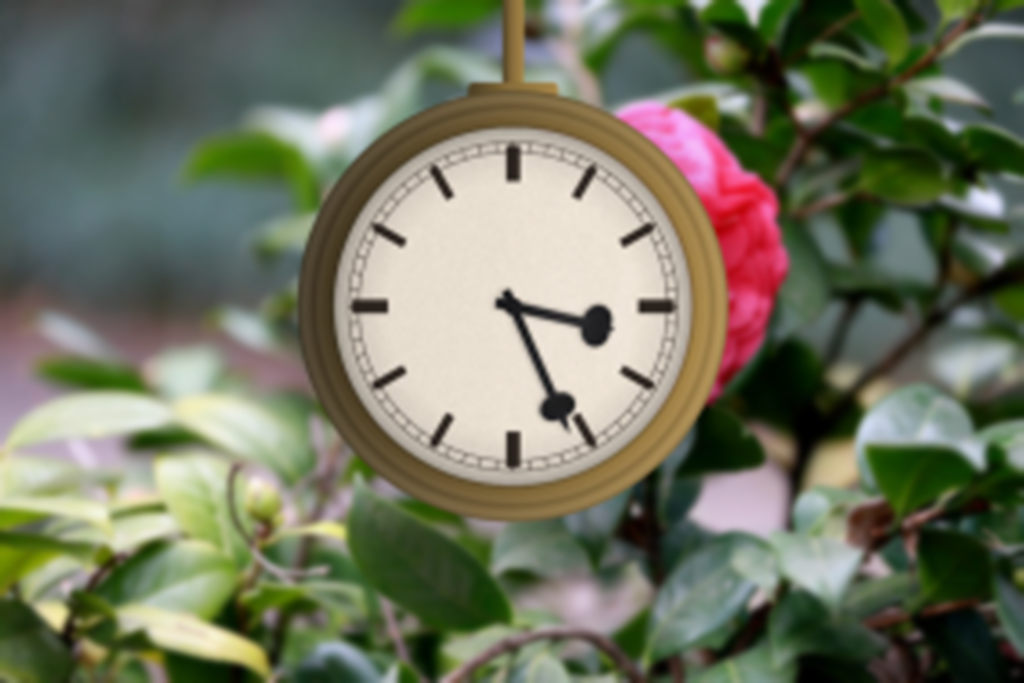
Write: 3:26
